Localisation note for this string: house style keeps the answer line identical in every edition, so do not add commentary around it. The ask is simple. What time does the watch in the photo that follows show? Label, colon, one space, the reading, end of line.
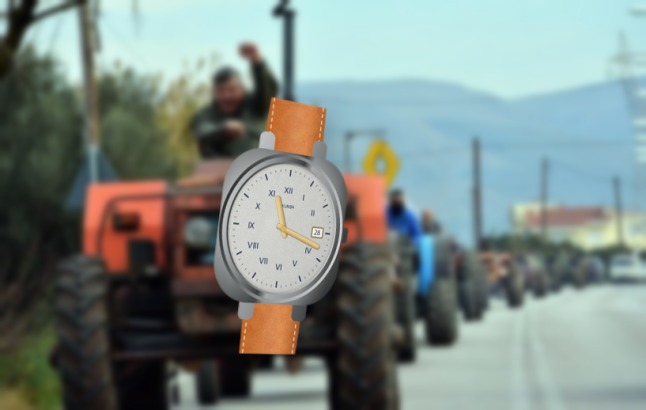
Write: 11:18
